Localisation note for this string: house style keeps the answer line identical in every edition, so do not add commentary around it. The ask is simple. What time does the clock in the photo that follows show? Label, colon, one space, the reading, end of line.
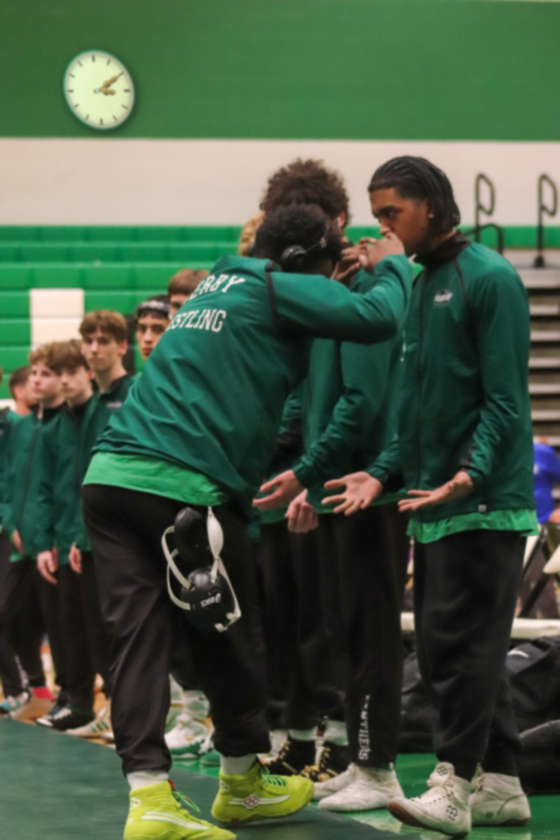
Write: 3:10
